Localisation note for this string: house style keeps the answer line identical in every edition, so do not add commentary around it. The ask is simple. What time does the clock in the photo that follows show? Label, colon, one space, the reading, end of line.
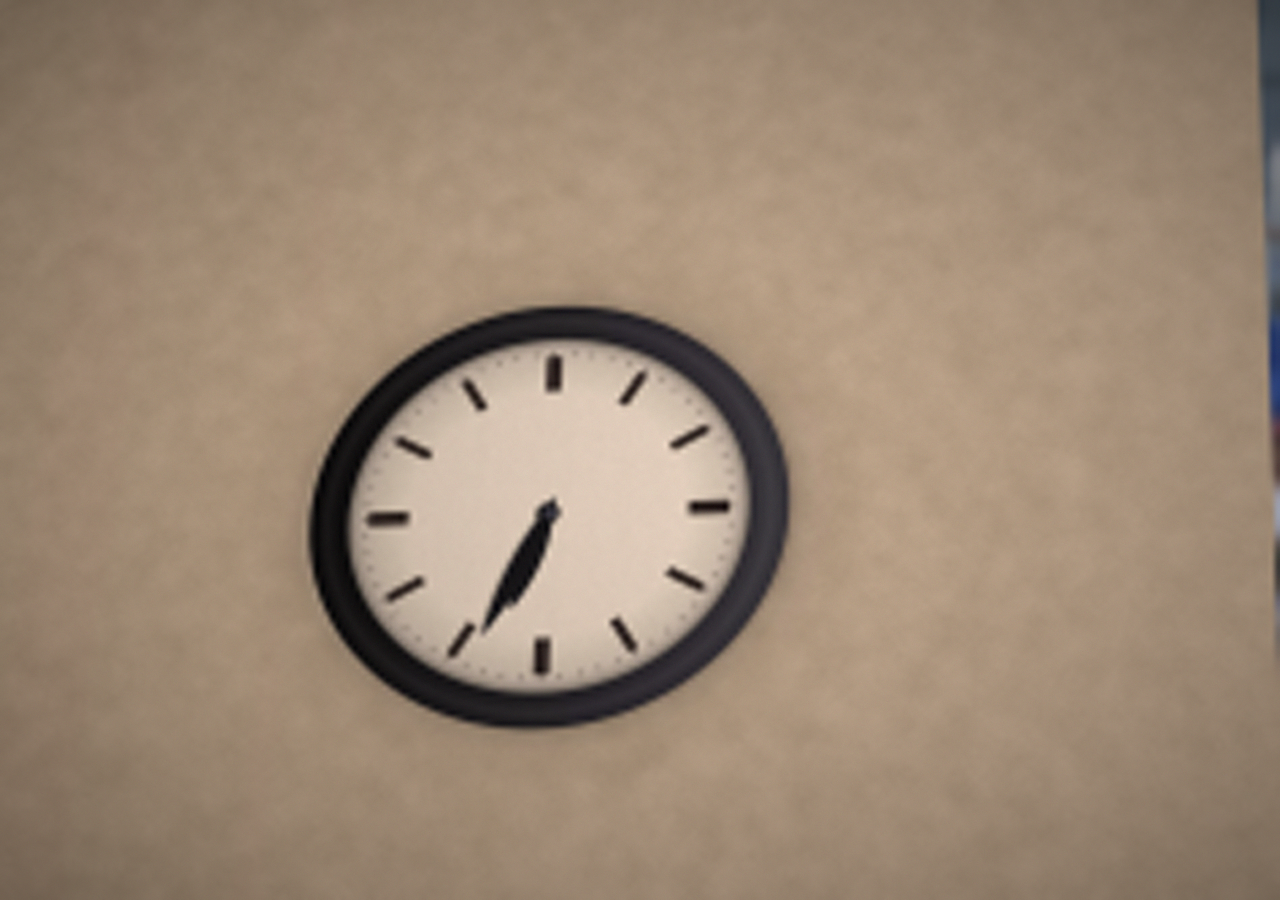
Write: 6:34
